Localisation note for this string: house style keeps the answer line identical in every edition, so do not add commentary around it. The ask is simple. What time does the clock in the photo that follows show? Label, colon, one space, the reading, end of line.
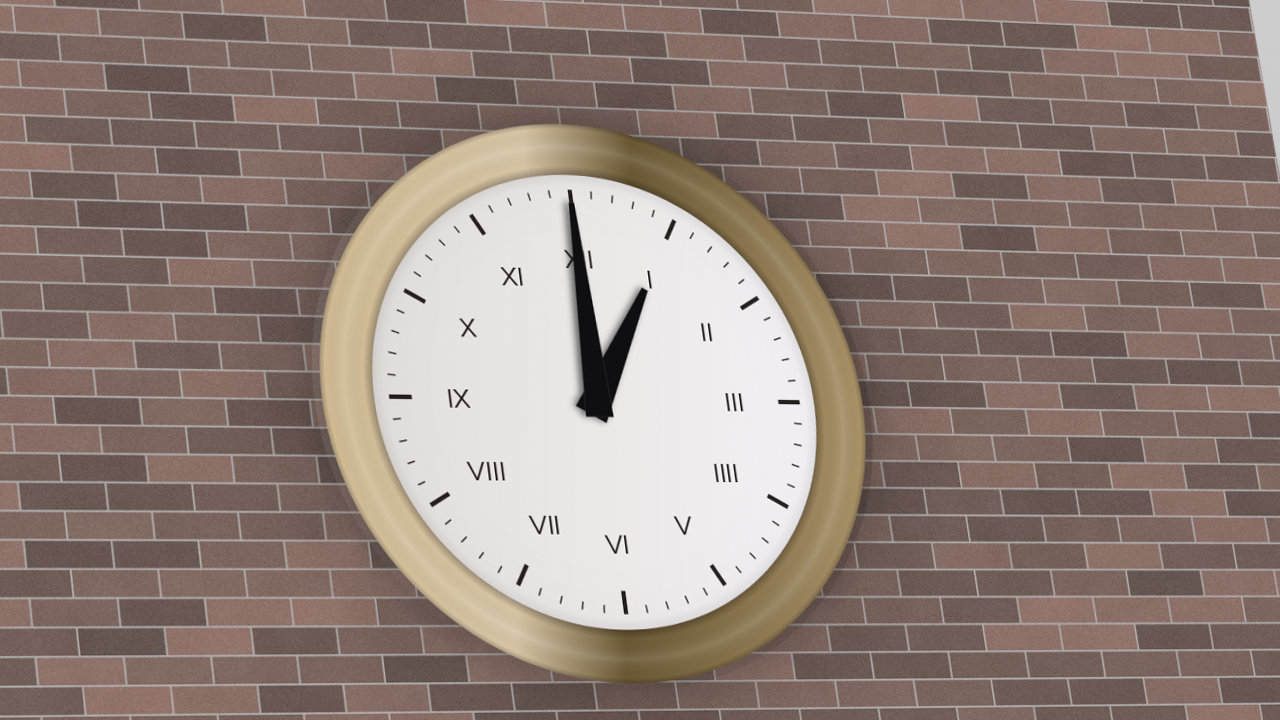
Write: 1:00
